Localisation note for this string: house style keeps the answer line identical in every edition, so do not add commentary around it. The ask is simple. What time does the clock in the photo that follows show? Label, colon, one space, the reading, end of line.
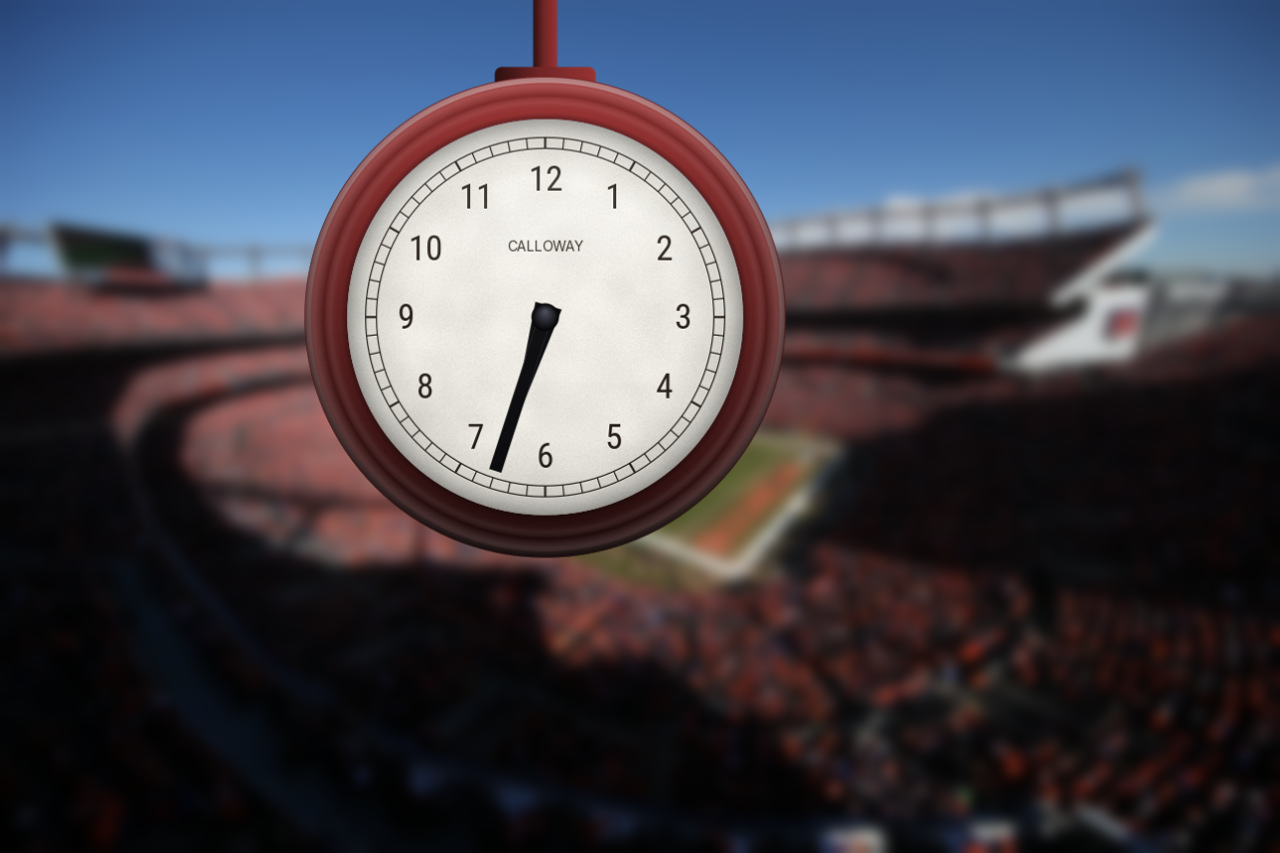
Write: 6:33
